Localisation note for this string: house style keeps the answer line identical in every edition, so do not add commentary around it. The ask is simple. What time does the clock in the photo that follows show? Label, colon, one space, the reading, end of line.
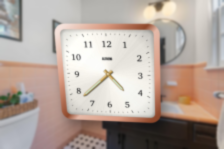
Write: 4:38
